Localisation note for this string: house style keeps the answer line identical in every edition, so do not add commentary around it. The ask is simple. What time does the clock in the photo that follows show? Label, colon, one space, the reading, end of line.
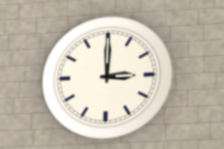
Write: 3:00
